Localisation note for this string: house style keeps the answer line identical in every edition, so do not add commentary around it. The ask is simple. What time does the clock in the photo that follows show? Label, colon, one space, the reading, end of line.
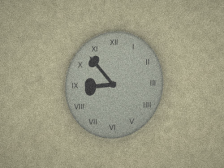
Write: 8:53
